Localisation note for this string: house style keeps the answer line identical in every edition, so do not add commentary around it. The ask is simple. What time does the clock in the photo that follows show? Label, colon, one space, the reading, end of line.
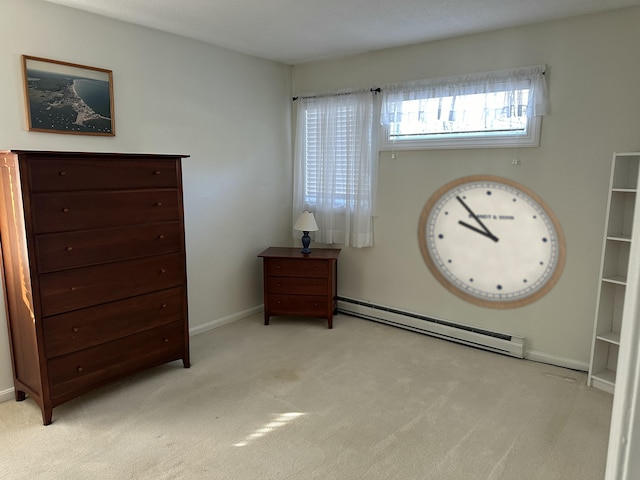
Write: 9:54
